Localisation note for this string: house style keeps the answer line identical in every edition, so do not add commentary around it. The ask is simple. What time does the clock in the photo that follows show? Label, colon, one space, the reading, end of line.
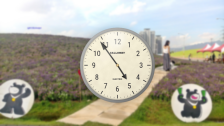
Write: 4:54
